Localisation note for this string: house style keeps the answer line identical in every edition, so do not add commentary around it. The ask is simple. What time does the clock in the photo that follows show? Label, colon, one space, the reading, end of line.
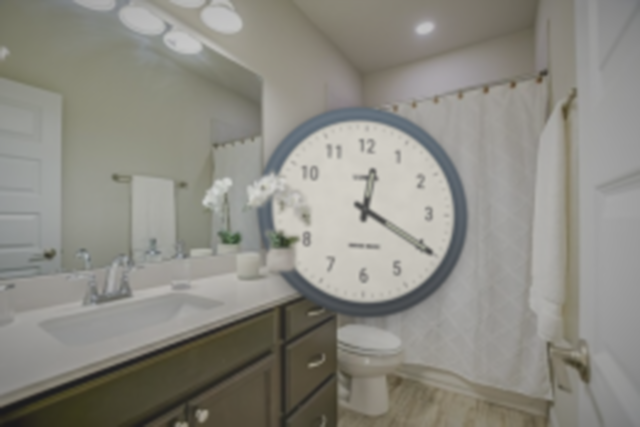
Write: 12:20
